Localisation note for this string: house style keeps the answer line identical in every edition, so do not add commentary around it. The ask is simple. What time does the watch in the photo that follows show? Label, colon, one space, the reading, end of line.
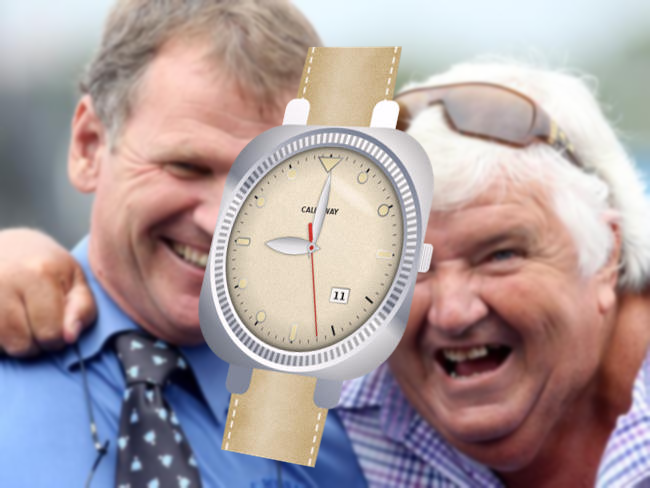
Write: 9:00:27
